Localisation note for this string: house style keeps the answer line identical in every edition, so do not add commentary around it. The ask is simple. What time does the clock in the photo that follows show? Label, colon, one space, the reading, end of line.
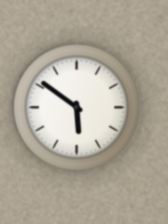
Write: 5:51
